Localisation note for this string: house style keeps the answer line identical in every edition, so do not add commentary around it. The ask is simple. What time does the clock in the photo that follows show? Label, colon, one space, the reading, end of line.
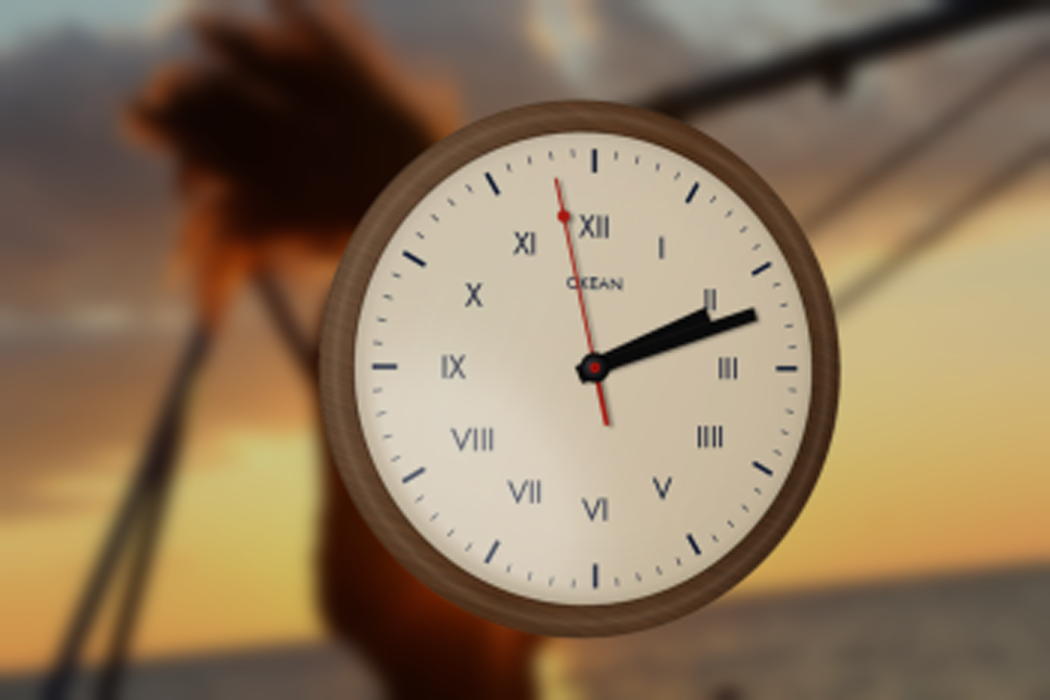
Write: 2:11:58
